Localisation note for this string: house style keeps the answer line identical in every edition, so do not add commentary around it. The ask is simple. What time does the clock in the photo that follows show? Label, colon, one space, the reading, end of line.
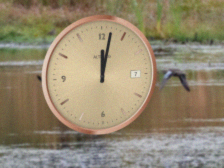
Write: 12:02
